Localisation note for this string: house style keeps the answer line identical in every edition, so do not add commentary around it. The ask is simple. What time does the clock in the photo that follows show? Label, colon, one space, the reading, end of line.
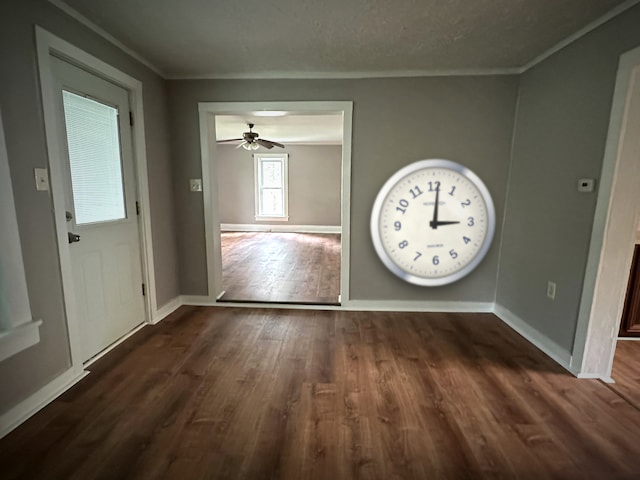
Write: 3:01
